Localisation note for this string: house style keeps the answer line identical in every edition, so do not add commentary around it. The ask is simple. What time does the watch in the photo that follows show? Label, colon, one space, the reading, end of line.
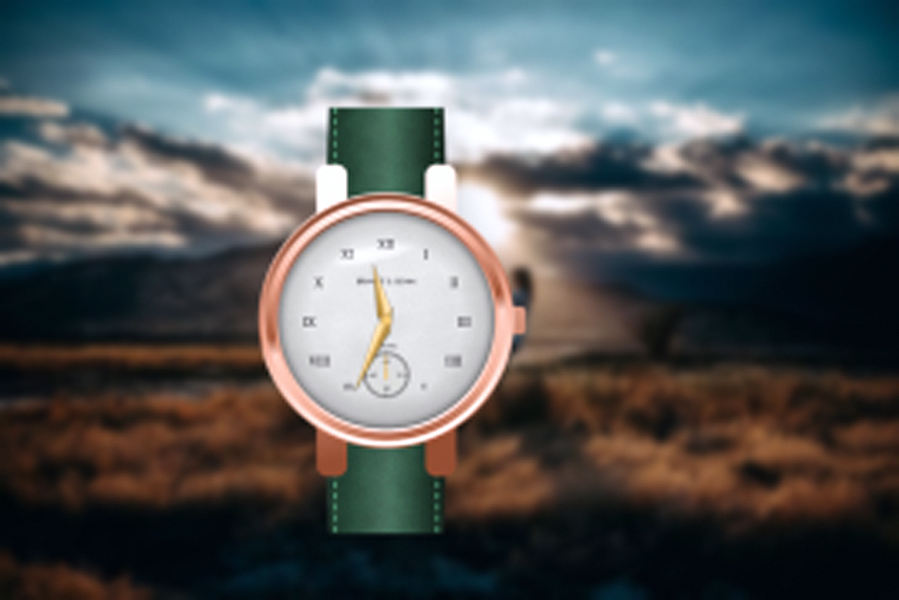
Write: 11:34
